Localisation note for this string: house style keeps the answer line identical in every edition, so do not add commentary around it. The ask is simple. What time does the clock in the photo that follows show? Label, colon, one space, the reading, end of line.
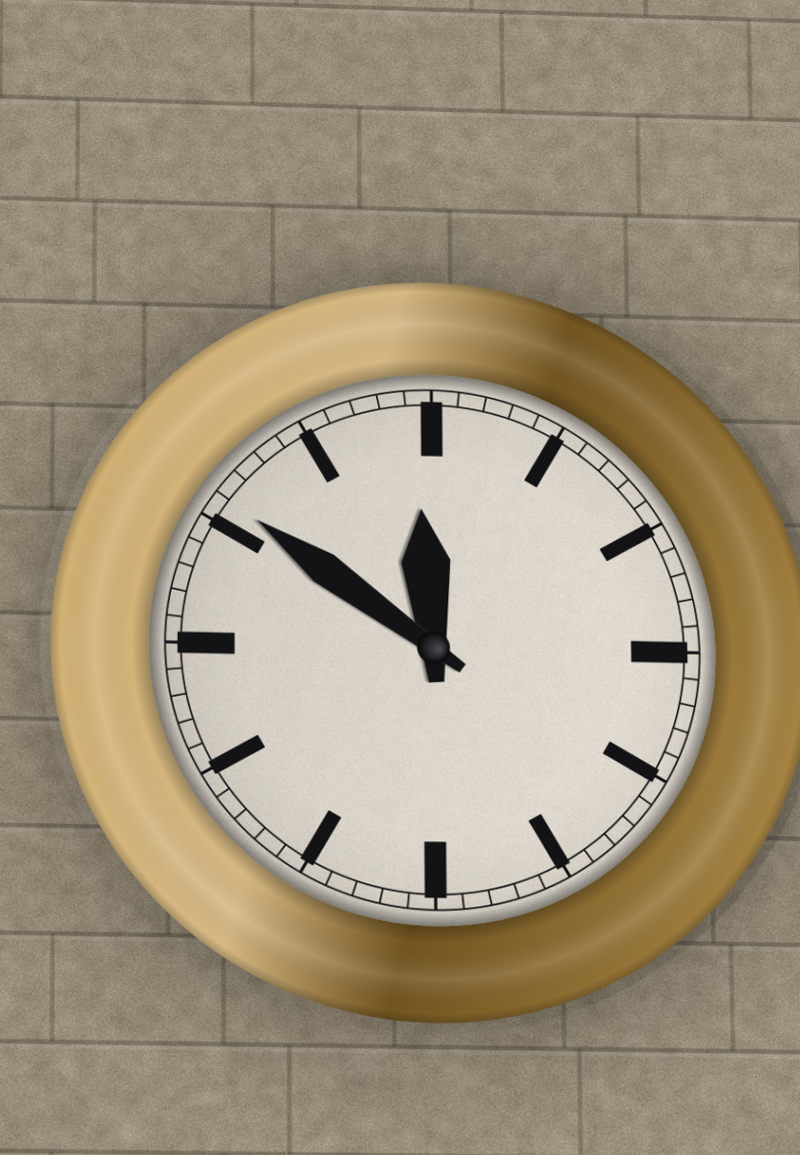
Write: 11:51
